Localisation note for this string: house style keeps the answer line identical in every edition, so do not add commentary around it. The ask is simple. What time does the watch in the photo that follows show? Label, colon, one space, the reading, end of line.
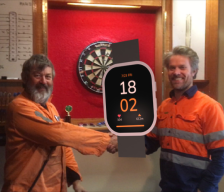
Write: 18:02
